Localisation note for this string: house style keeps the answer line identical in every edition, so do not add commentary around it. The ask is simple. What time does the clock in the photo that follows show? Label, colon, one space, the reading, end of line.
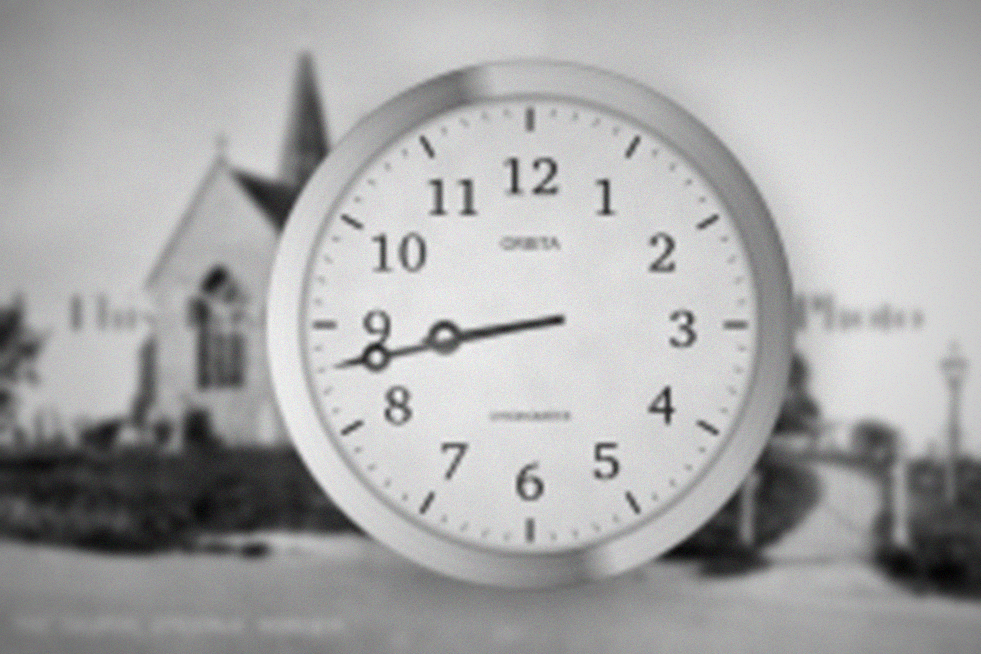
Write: 8:43
